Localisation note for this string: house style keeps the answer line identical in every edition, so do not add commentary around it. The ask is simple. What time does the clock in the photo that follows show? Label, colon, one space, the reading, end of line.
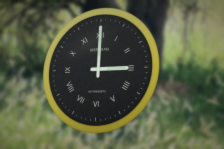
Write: 3:00
